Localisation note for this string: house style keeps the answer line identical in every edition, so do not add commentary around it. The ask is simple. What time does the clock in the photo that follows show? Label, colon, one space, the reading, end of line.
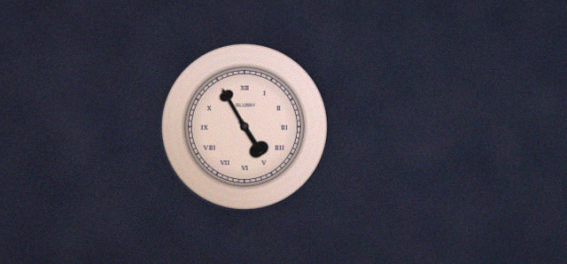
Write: 4:55
